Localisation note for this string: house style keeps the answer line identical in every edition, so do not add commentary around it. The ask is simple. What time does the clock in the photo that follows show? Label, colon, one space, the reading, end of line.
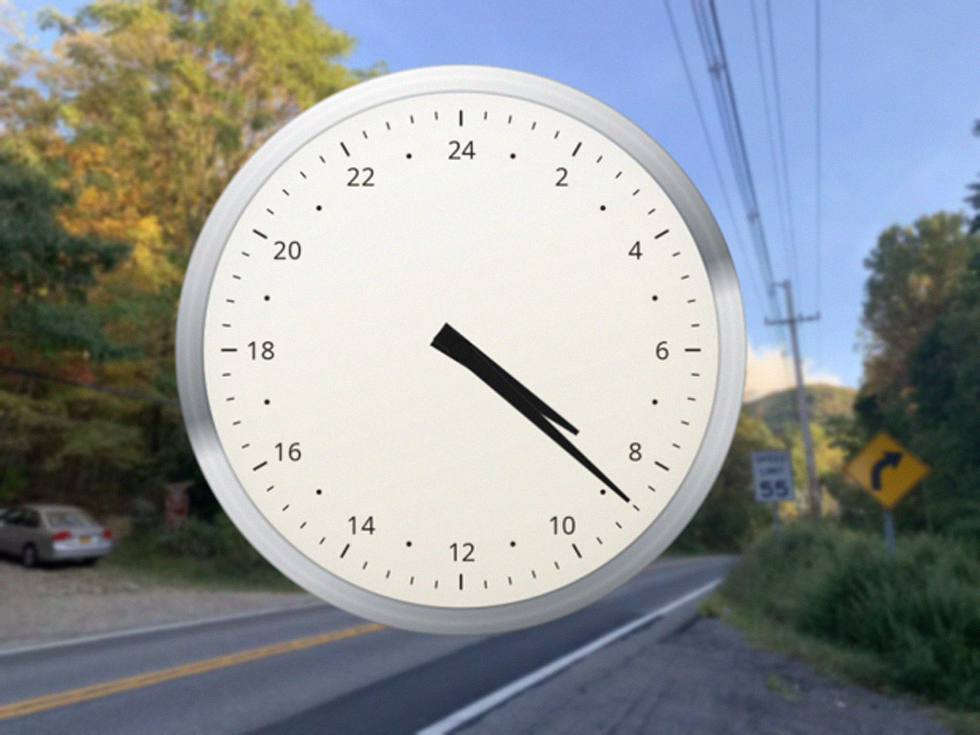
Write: 8:22
